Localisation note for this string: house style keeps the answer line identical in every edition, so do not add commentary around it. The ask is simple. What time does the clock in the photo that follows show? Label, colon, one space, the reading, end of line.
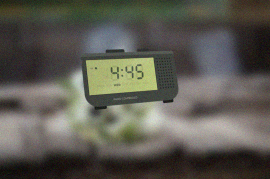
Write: 4:45
